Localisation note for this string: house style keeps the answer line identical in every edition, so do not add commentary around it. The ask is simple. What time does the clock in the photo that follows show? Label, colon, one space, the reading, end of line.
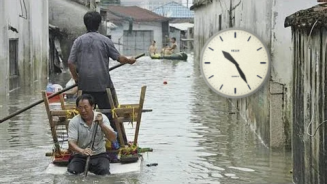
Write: 10:25
